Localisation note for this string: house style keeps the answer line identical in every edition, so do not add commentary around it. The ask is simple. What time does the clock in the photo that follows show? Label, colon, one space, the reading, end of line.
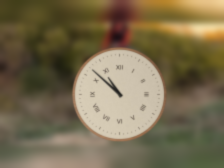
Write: 10:52
